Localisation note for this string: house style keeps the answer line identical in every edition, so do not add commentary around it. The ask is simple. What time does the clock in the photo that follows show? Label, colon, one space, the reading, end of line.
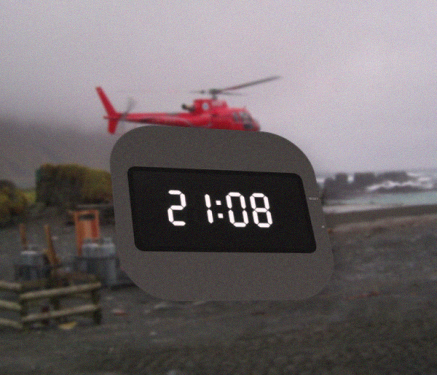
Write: 21:08
